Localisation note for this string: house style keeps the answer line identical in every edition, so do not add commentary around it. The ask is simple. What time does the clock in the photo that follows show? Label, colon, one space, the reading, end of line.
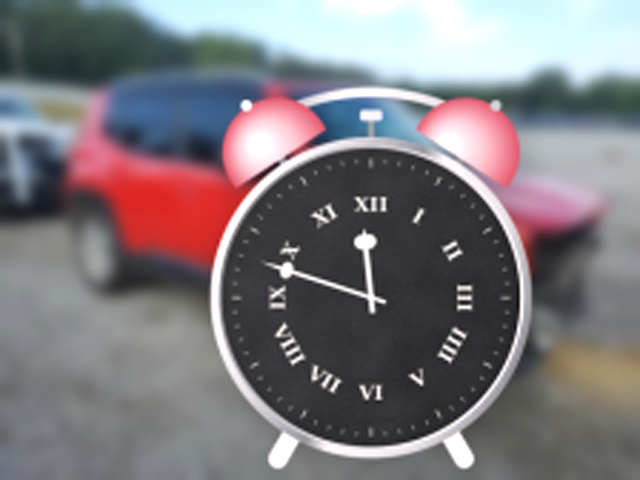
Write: 11:48
